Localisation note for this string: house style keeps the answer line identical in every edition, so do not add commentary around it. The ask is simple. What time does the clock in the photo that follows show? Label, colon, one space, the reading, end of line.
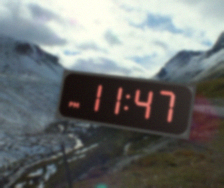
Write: 11:47
